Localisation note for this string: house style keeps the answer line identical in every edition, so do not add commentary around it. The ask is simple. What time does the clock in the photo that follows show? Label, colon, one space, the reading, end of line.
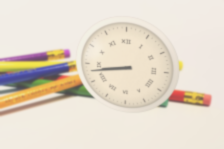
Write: 8:43
